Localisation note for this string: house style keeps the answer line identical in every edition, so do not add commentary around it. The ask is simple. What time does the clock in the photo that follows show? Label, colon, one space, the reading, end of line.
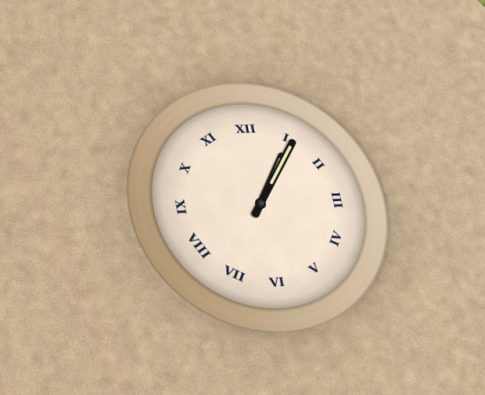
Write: 1:06
